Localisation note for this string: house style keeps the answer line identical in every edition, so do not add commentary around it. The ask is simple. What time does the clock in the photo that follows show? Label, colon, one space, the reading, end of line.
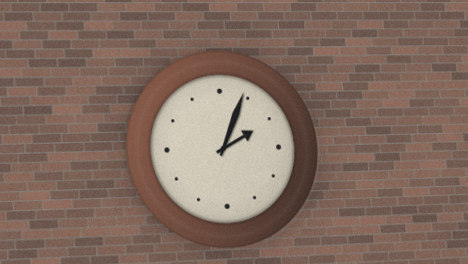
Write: 2:04
